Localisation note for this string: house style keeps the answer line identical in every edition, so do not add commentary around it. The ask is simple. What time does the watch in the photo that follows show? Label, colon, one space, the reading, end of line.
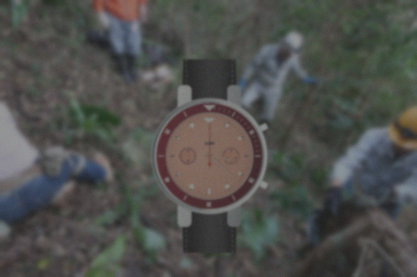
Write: 3:22
